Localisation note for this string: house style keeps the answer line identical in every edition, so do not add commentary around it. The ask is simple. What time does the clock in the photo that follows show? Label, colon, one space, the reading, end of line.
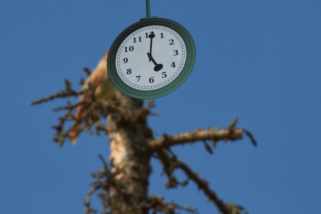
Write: 5:01
